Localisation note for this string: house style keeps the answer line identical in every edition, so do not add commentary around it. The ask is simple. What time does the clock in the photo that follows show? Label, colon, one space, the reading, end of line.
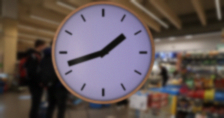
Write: 1:42
